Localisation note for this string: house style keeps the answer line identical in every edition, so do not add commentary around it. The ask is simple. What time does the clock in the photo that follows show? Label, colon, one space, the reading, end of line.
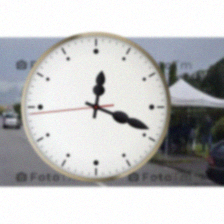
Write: 12:18:44
